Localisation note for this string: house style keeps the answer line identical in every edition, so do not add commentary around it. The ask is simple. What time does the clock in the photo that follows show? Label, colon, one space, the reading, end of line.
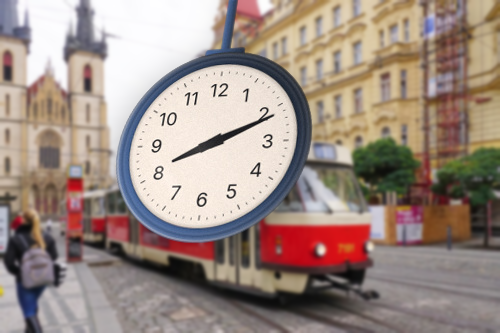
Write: 8:11
